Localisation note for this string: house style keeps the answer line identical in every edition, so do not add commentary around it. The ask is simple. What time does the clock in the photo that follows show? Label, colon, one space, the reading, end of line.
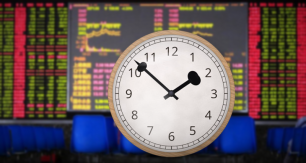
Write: 1:52
